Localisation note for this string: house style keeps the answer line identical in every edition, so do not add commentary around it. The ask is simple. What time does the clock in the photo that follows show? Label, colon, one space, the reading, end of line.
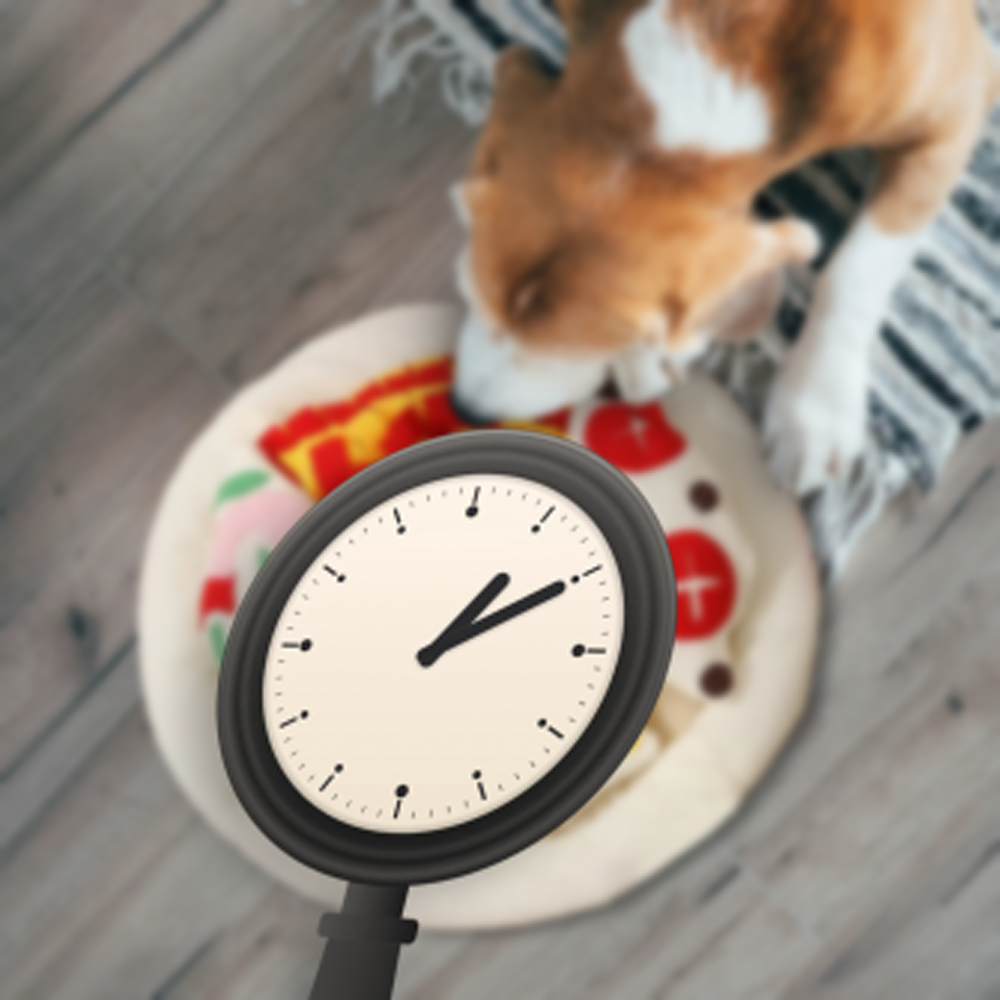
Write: 1:10
